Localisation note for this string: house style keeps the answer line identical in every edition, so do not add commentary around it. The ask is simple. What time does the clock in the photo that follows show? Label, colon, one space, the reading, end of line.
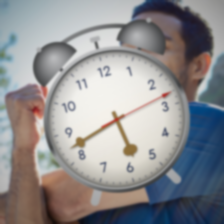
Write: 5:42:13
